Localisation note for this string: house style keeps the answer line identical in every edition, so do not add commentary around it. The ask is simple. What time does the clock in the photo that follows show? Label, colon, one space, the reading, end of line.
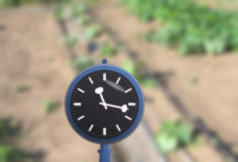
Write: 11:17
